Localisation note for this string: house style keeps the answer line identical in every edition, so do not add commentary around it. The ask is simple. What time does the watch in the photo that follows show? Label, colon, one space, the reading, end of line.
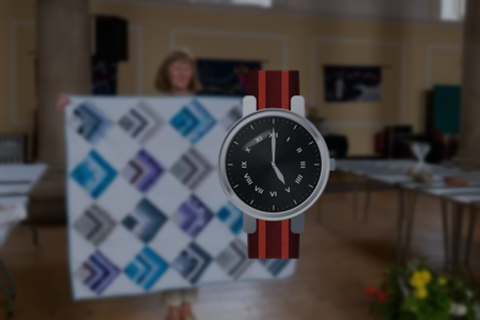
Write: 5:00
